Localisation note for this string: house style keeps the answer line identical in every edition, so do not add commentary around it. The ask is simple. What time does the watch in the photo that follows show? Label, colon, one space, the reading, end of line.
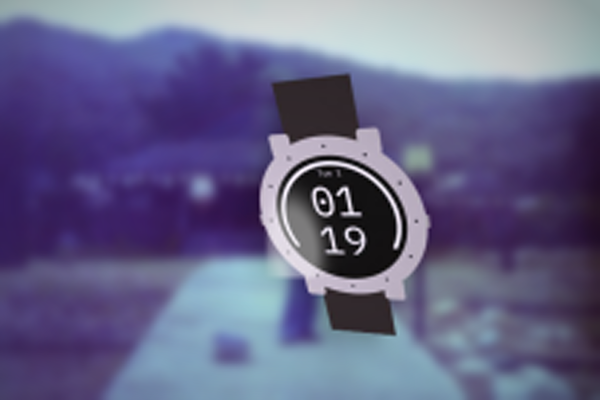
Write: 1:19
